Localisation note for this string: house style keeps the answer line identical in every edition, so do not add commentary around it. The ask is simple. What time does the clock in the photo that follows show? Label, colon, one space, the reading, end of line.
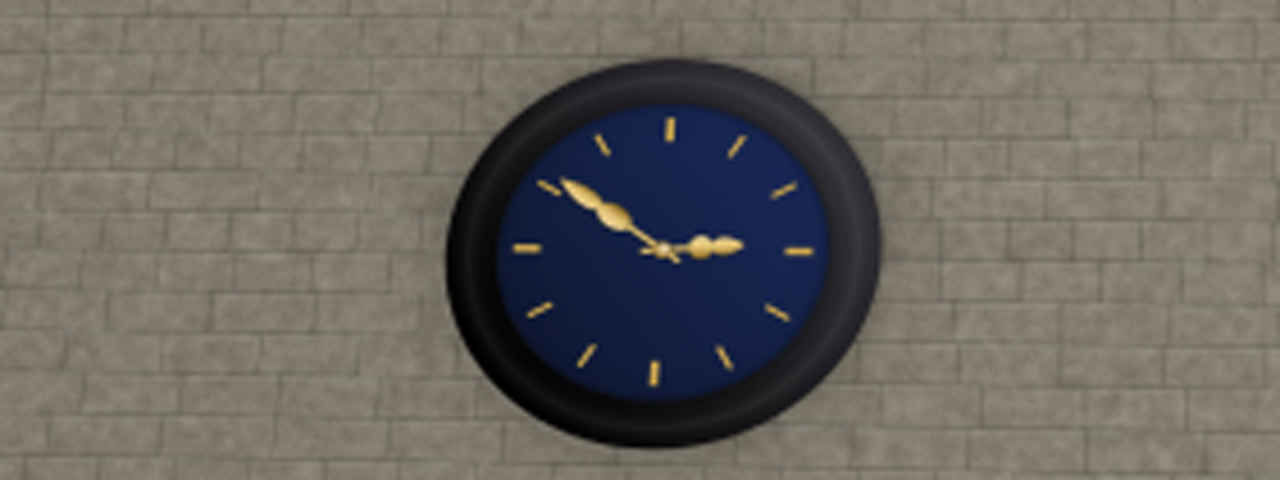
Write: 2:51
